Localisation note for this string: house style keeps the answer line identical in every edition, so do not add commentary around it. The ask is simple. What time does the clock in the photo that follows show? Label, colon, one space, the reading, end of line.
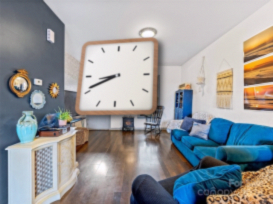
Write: 8:41
